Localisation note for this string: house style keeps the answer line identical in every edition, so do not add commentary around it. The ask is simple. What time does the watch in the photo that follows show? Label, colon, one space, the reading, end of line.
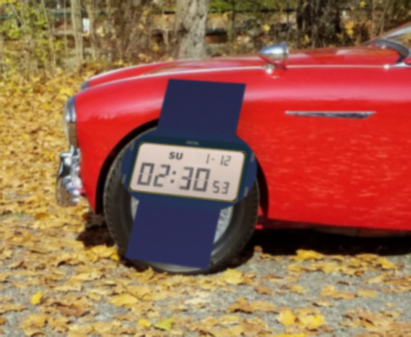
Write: 2:30:53
